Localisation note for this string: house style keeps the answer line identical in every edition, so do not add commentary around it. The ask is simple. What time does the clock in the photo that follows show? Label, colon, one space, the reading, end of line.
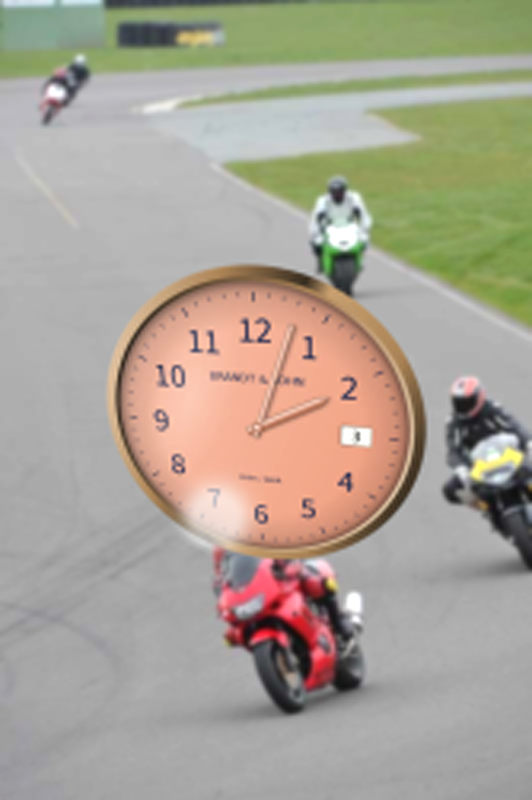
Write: 2:03
